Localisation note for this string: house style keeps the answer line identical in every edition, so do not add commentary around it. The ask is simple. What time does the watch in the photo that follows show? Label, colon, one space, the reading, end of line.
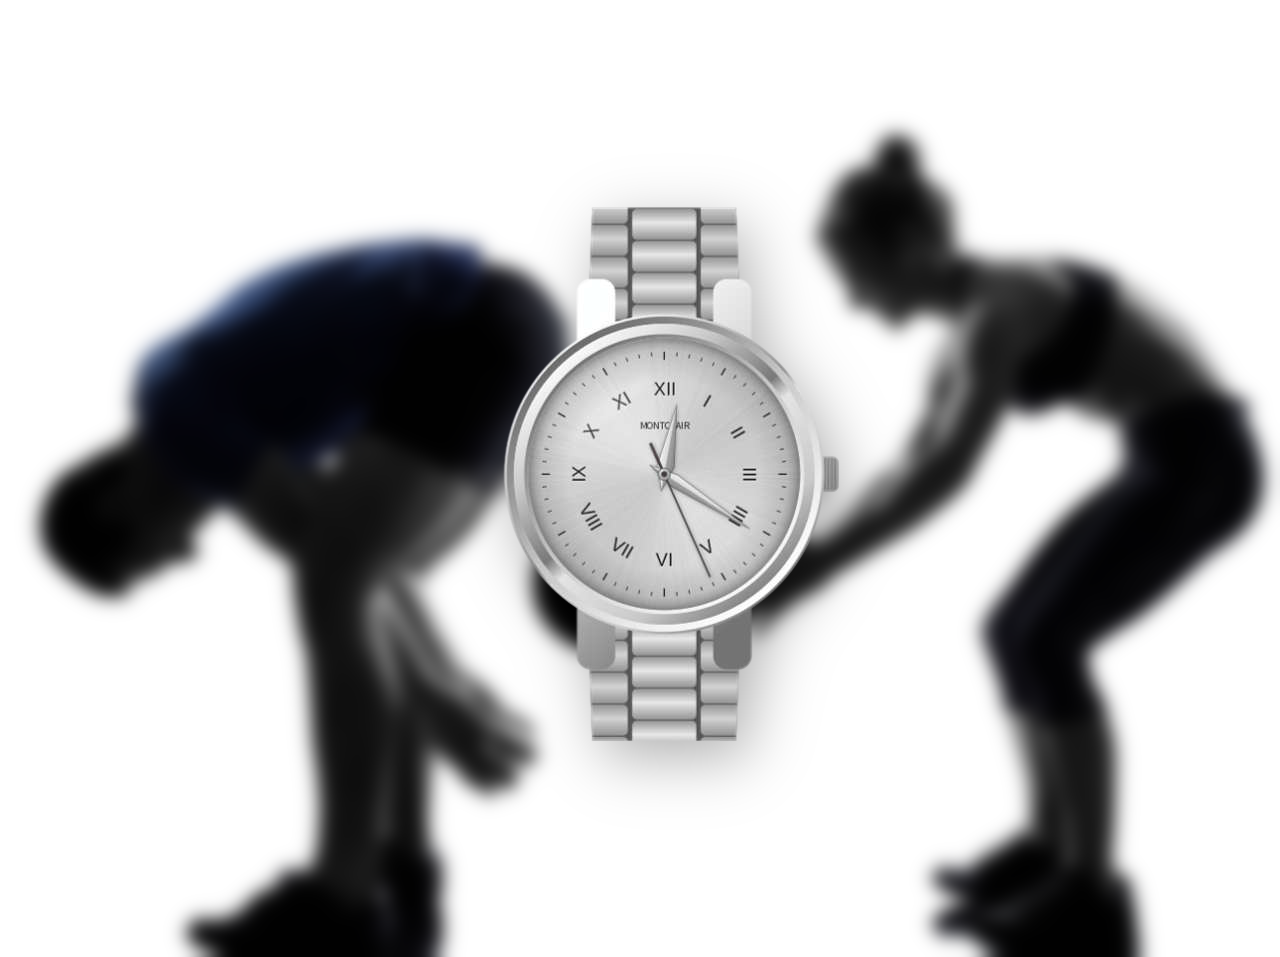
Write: 12:20:26
